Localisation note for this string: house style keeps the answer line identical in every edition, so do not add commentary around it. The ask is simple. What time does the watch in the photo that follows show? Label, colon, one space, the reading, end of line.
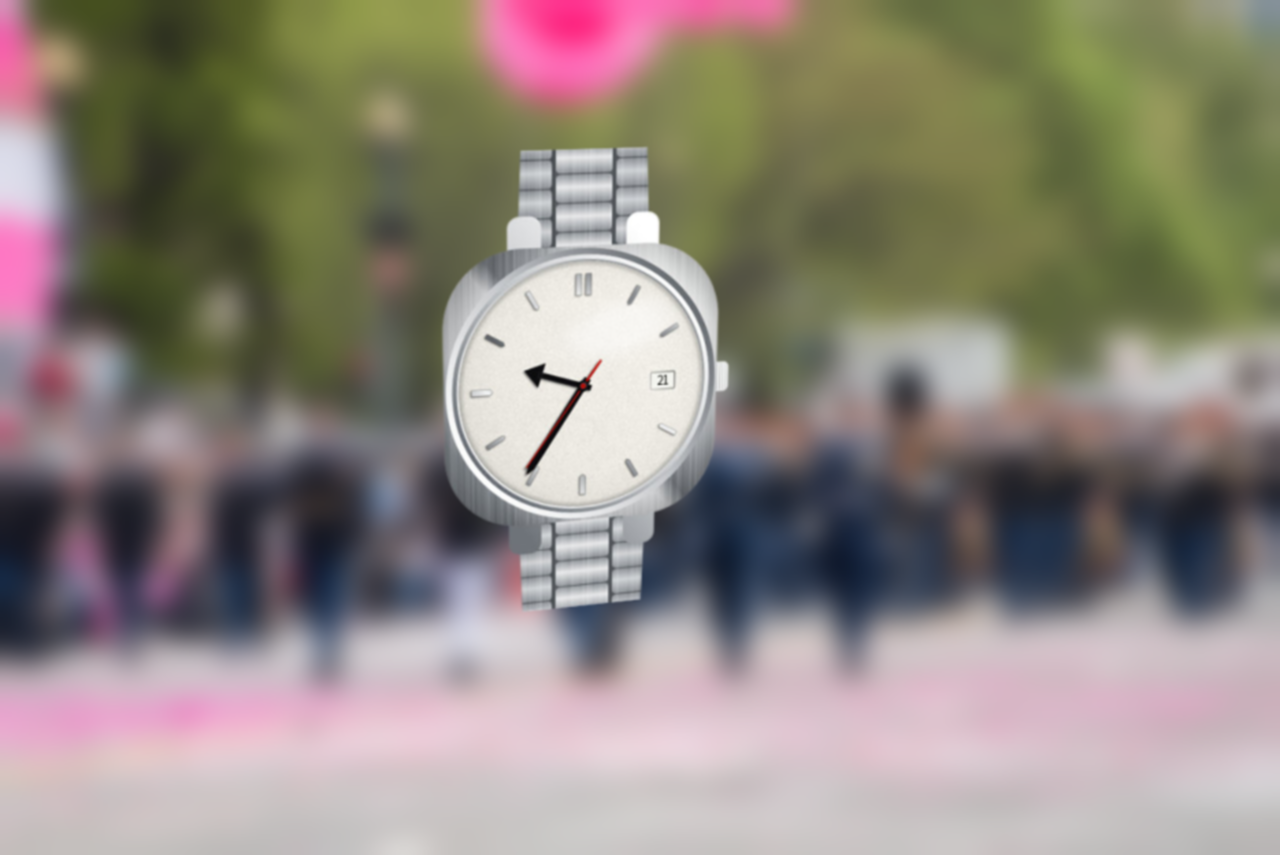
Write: 9:35:36
